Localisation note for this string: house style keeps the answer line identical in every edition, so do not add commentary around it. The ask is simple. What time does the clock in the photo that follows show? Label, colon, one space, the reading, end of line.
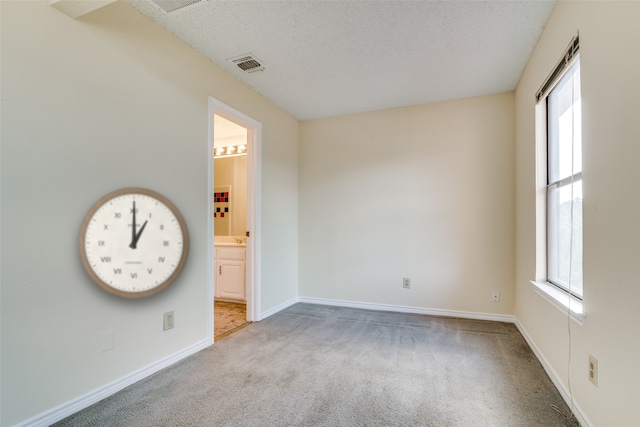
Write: 1:00
